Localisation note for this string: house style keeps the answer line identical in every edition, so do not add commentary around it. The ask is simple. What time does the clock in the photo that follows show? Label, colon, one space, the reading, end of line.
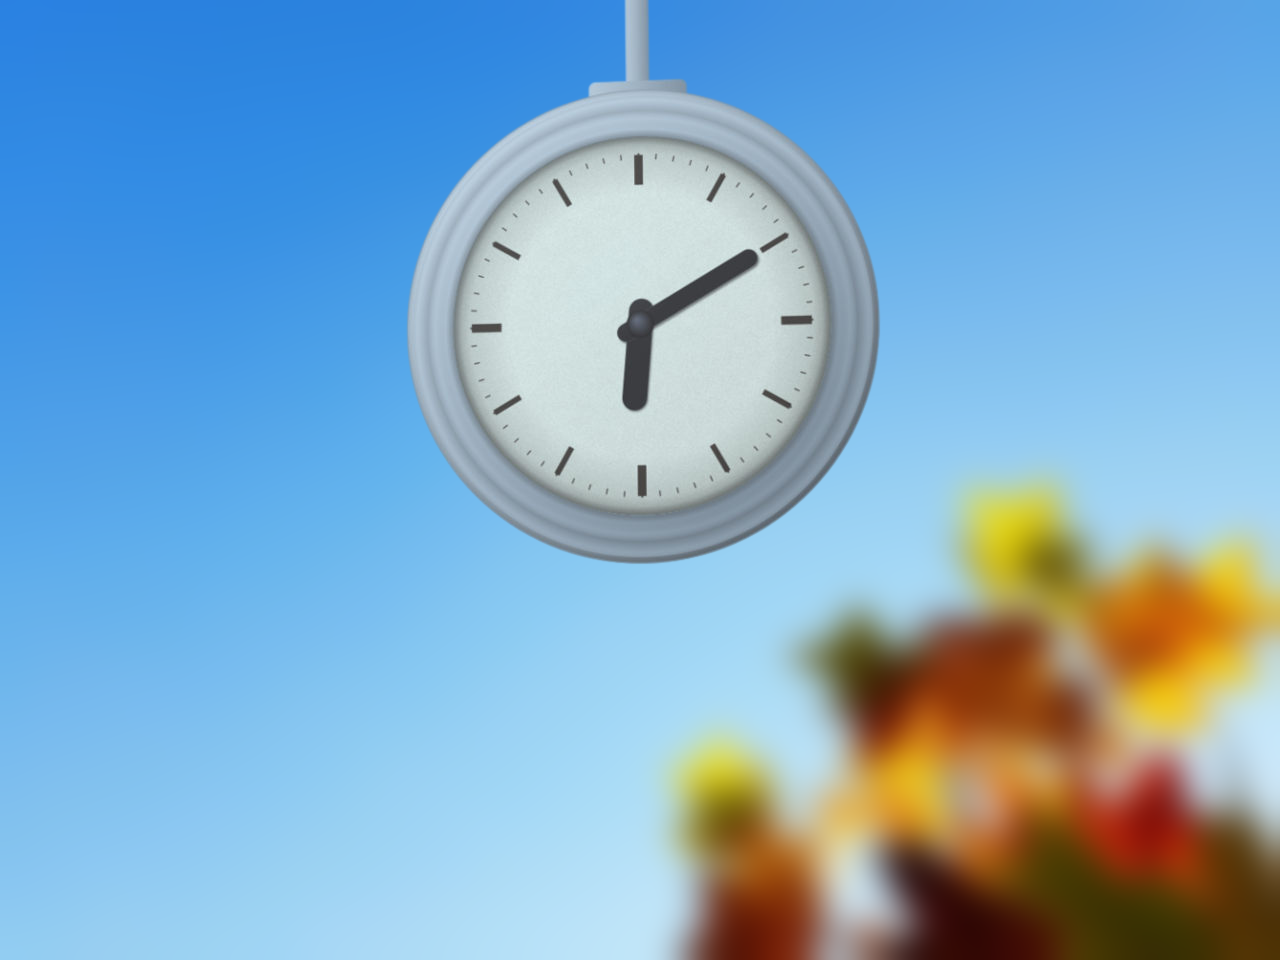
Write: 6:10
